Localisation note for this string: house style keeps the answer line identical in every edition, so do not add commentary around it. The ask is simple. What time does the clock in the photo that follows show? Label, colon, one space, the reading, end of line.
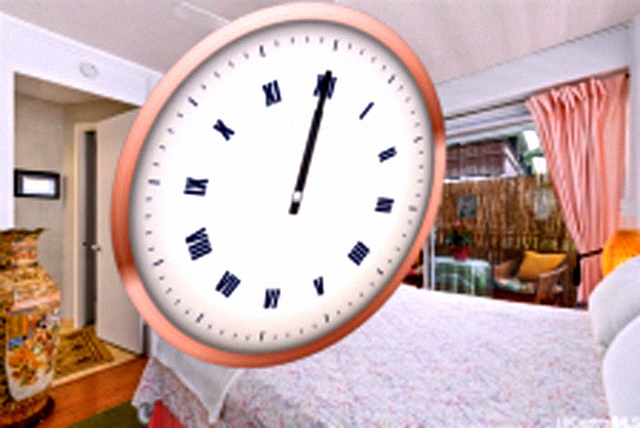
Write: 12:00
